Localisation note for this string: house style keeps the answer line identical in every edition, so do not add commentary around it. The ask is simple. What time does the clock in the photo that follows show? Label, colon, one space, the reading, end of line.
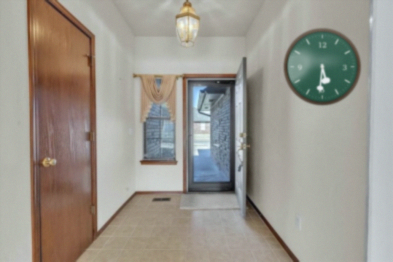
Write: 5:31
